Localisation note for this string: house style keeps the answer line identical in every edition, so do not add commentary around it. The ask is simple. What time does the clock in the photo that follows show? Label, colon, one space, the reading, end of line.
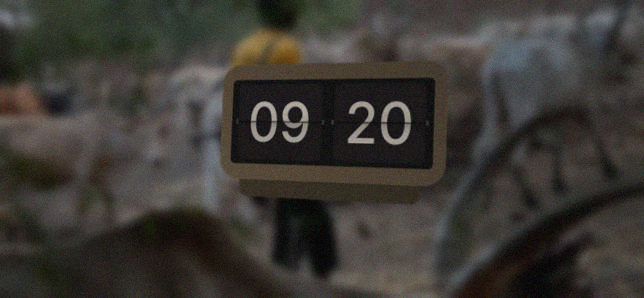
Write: 9:20
